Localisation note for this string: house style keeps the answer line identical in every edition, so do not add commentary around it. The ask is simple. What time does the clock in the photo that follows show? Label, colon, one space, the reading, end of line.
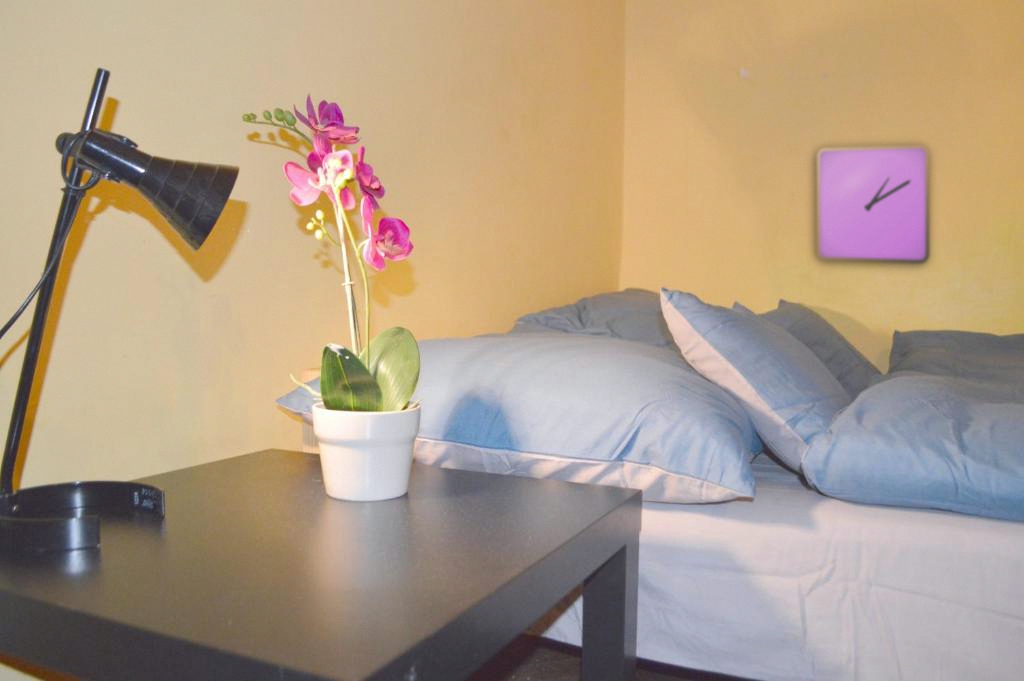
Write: 1:10
